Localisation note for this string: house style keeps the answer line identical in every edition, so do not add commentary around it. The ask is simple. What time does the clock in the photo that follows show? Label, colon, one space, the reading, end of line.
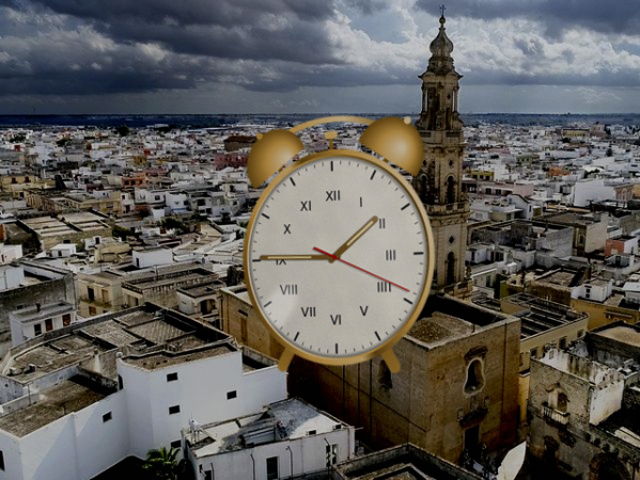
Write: 1:45:19
